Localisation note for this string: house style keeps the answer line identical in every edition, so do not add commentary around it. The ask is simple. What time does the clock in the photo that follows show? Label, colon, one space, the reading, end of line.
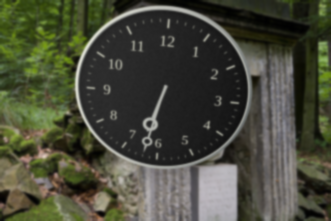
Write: 6:32
